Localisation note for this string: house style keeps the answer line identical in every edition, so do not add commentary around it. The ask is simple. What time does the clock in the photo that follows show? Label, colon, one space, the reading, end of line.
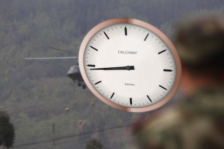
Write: 8:44
